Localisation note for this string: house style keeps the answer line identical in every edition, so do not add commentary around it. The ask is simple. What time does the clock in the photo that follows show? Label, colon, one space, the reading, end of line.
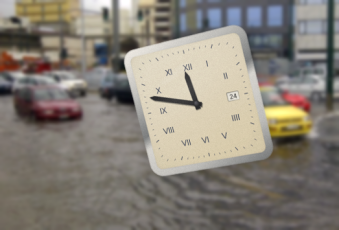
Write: 11:48
